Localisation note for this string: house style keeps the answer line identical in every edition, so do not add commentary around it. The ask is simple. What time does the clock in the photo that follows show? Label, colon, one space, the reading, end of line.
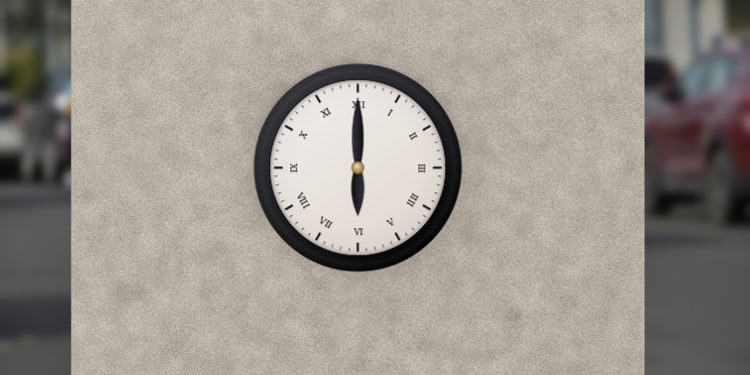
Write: 6:00
